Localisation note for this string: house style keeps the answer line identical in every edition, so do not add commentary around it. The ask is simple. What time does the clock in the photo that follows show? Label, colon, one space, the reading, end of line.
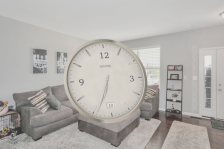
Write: 6:34
